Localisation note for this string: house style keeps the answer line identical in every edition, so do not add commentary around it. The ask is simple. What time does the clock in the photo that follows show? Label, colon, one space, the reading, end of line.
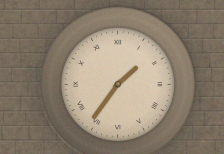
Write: 1:36
